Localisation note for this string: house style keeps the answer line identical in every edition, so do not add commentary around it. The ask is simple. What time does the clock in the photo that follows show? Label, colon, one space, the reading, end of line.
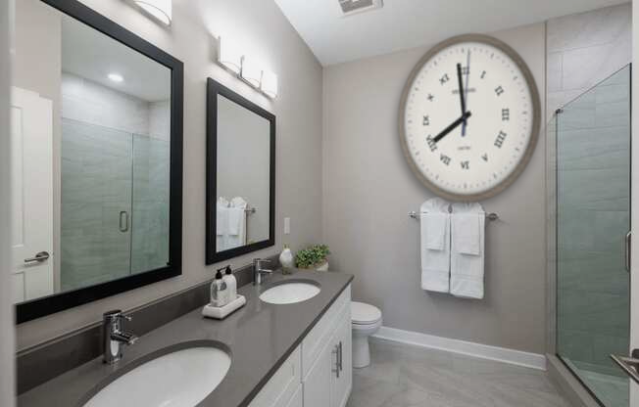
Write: 7:59:01
